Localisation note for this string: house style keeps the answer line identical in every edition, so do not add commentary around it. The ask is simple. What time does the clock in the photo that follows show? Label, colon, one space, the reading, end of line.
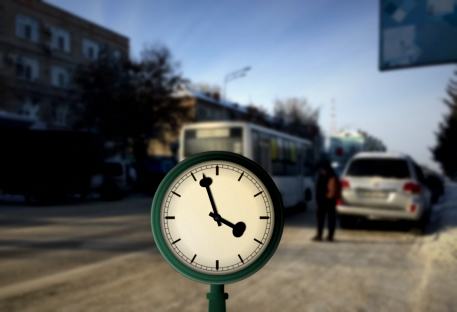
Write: 3:57
